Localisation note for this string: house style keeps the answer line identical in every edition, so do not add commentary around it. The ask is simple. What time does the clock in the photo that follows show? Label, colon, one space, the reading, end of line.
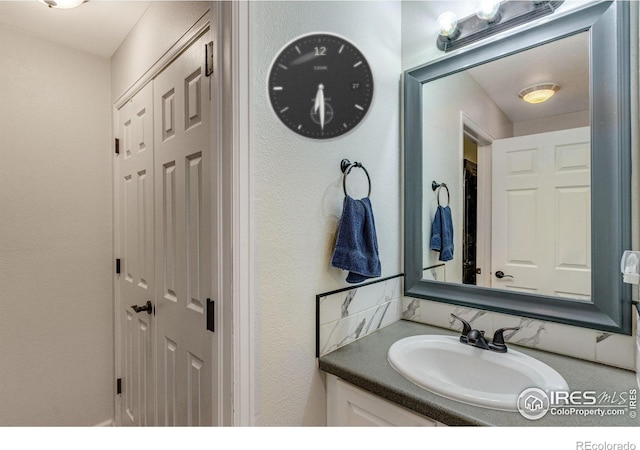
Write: 6:30
